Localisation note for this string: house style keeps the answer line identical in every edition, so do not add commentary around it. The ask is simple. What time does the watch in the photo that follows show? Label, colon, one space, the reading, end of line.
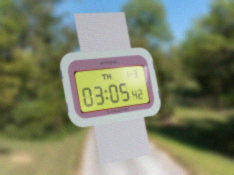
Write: 3:05:42
